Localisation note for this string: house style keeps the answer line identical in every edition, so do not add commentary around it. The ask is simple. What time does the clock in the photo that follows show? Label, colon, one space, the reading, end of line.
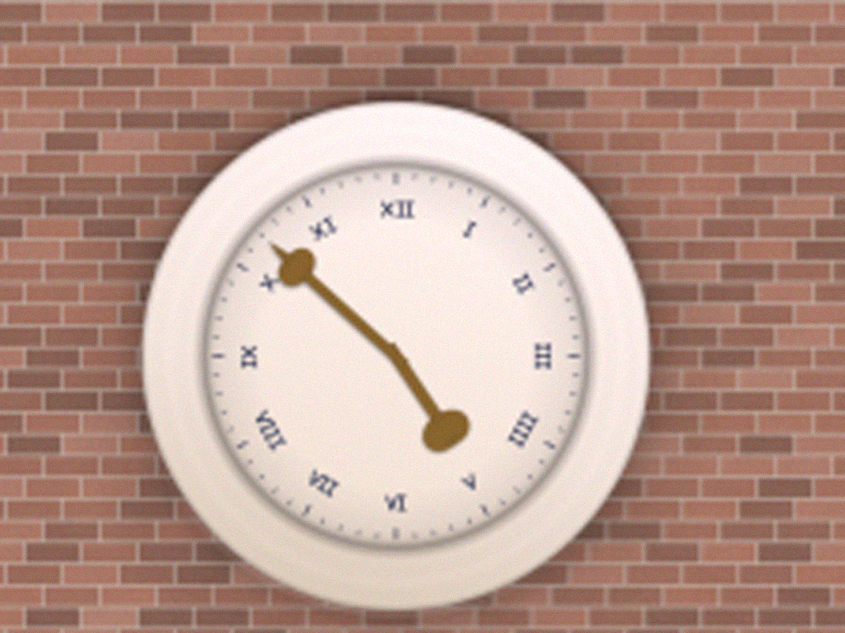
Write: 4:52
